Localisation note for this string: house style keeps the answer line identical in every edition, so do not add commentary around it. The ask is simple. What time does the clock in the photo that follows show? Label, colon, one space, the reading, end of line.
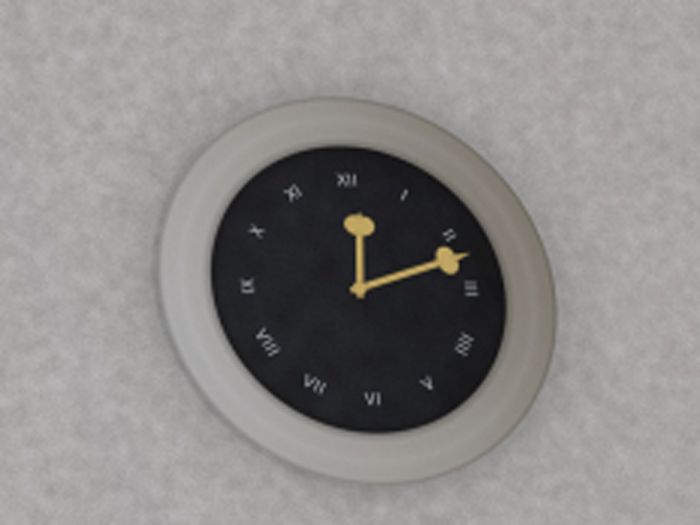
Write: 12:12
